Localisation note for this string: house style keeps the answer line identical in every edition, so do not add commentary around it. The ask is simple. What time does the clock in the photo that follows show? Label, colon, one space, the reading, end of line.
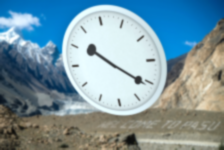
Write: 10:21
